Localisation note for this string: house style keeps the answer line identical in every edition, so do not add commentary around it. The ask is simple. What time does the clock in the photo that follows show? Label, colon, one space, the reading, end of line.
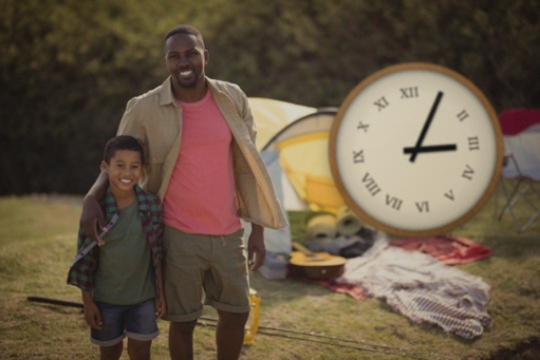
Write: 3:05
